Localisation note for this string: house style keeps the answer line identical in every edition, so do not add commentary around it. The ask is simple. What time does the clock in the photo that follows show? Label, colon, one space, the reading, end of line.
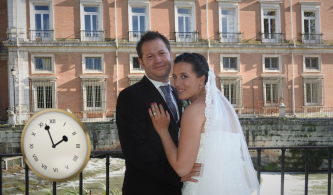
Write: 1:57
